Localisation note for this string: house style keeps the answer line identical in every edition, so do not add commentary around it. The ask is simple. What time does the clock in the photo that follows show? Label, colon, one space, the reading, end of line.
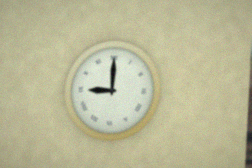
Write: 9:00
